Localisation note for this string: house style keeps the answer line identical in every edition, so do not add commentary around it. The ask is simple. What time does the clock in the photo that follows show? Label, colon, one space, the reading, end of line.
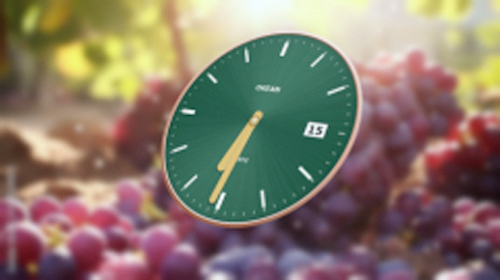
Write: 6:31
